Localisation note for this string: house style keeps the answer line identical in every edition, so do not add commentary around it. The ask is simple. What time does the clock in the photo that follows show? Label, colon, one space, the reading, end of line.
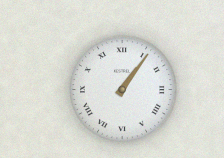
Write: 1:06
